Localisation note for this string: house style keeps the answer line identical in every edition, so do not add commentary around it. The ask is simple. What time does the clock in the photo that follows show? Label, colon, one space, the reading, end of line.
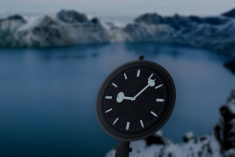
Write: 9:07
